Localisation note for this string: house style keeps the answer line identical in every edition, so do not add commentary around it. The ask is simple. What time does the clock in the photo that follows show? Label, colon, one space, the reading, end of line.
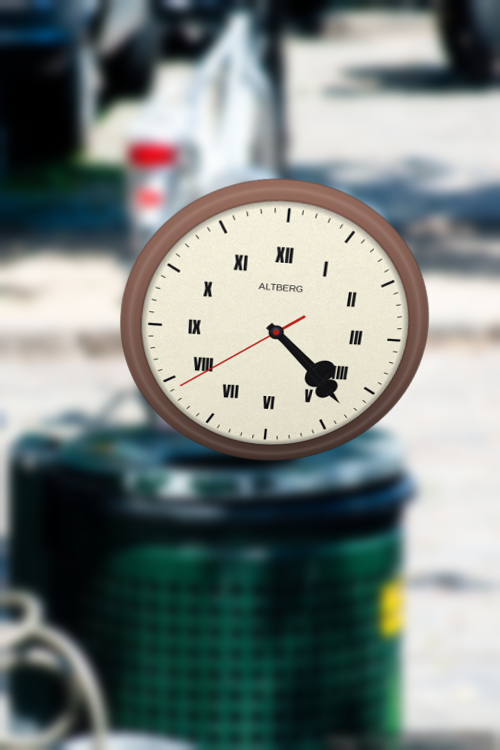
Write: 4:22:39
